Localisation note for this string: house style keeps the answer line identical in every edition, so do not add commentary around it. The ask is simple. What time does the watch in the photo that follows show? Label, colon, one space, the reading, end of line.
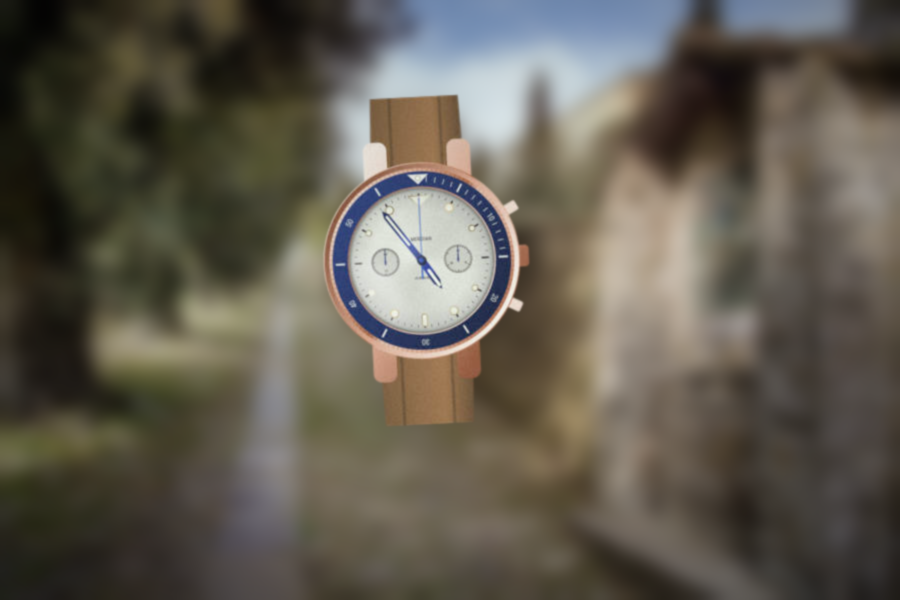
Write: 4:54
